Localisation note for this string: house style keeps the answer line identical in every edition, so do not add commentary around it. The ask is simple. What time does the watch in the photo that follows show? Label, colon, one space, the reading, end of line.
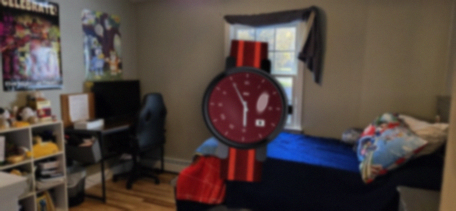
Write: 5:55
